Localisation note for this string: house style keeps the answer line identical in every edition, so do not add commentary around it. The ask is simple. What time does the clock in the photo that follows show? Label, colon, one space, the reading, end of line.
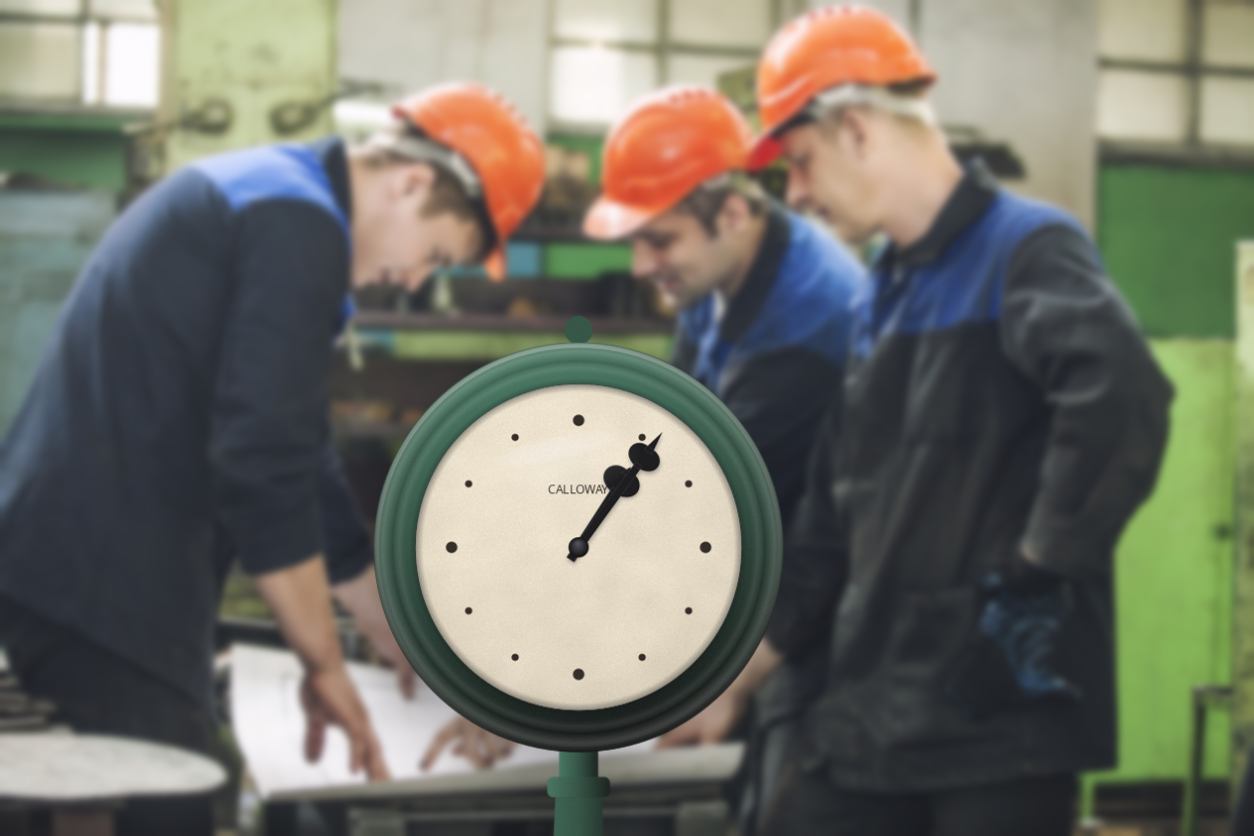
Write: 1:06
